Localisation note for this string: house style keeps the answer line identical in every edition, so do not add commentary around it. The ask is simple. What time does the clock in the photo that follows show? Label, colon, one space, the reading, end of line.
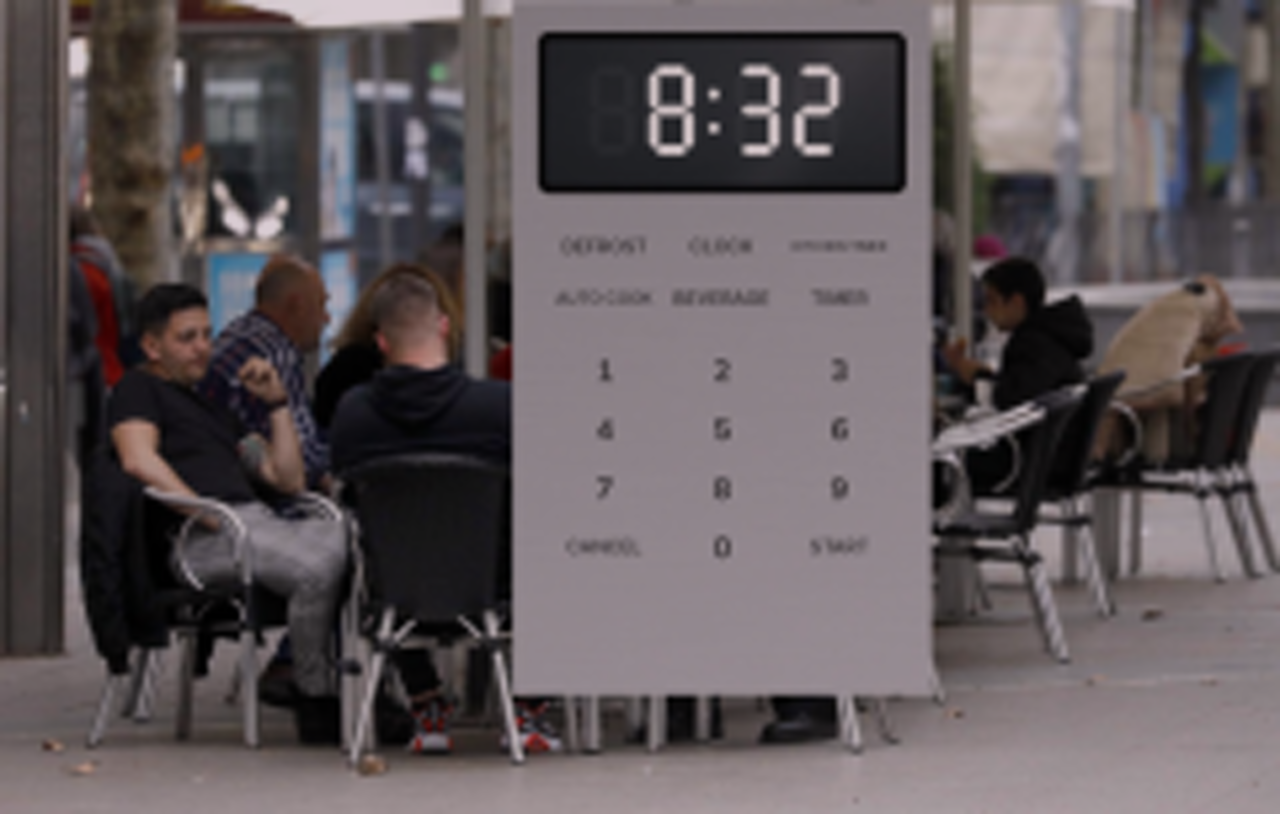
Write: 8:32
